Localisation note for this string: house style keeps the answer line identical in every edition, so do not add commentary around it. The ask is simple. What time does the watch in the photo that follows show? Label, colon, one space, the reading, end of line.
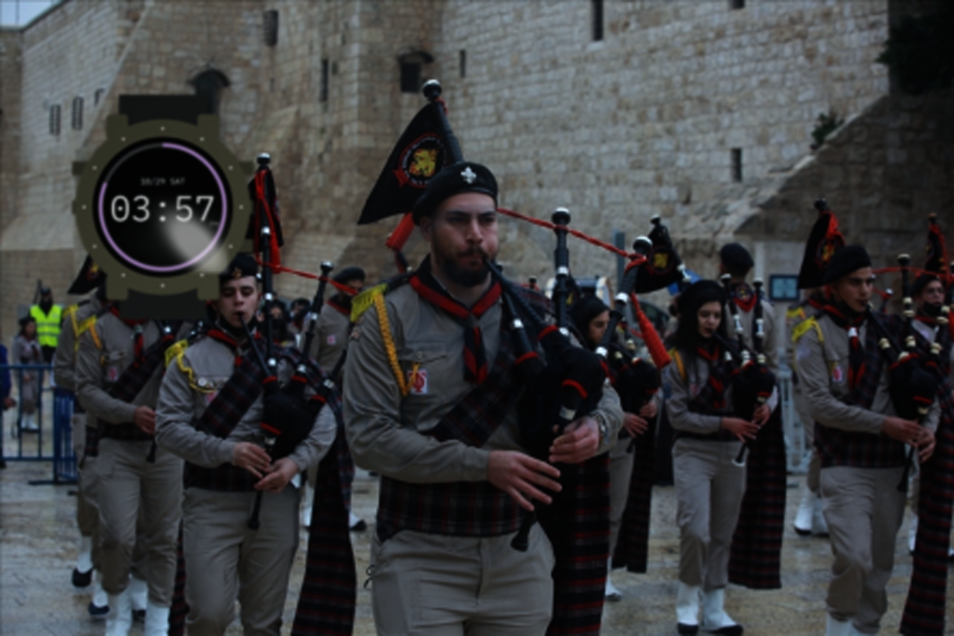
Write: 3:57
